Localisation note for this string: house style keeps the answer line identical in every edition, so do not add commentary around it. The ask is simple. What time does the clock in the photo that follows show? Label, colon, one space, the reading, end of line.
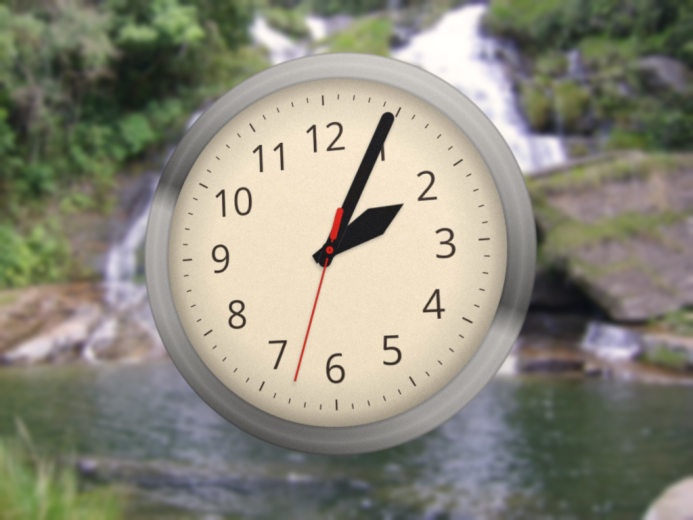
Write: 2:04:33
